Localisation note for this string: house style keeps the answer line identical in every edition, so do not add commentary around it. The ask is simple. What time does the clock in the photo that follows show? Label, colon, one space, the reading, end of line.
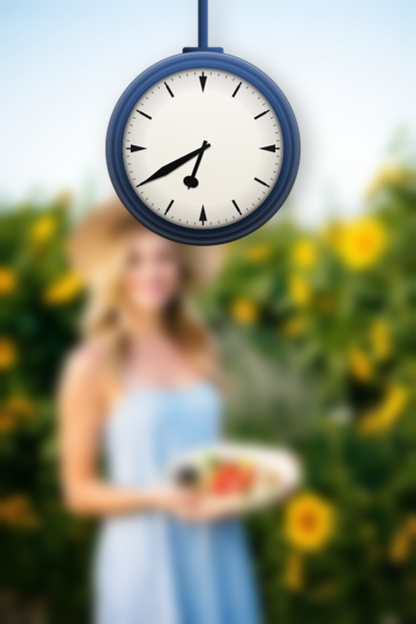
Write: 6:40
